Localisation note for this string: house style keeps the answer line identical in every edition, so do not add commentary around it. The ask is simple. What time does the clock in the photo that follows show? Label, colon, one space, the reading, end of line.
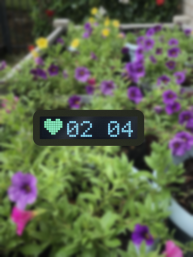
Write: 2:04
